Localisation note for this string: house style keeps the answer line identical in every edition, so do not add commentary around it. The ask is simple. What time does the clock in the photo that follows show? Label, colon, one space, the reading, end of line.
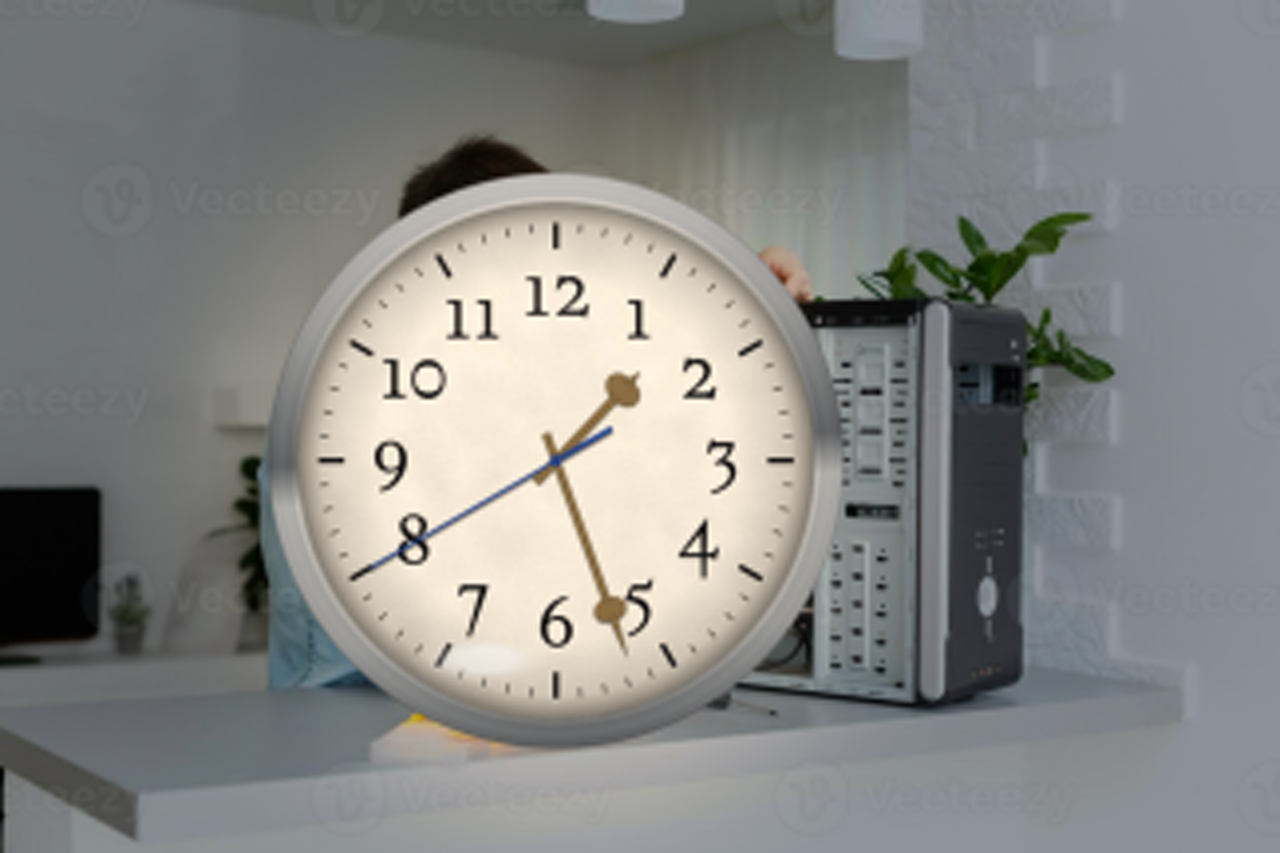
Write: 1:26:40
